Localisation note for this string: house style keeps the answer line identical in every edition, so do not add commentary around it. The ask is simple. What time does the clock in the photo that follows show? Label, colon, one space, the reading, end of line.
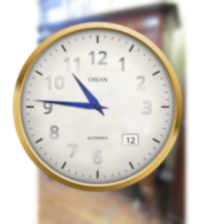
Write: 10:46
